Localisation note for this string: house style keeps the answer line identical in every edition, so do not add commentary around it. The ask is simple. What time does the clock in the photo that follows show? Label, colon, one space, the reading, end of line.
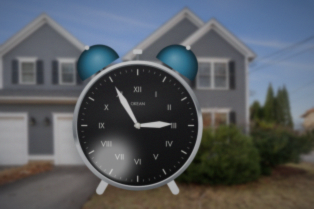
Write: 2:55
